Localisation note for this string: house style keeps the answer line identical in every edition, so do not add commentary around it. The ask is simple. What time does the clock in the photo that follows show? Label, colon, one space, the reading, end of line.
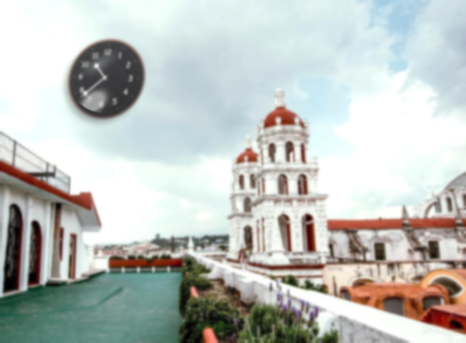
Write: 10:38
